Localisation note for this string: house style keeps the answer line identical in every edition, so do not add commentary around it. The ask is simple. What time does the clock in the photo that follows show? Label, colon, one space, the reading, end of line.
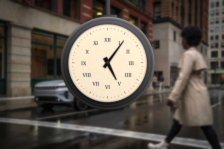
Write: 5:06
